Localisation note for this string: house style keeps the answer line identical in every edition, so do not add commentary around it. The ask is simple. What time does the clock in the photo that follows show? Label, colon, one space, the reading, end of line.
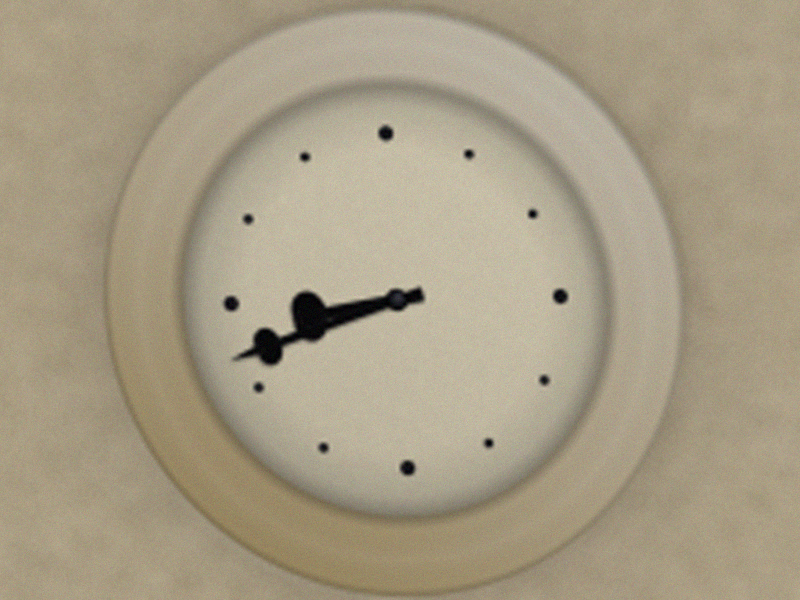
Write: 8:42
